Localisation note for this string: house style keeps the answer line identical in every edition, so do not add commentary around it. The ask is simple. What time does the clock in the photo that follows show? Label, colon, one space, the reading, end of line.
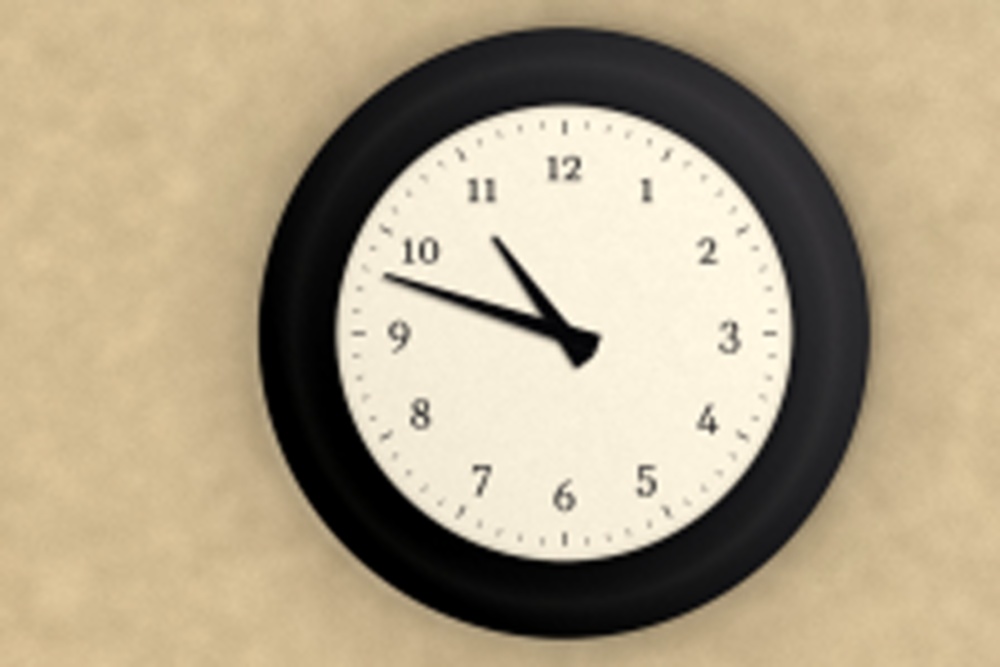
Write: 10:48
